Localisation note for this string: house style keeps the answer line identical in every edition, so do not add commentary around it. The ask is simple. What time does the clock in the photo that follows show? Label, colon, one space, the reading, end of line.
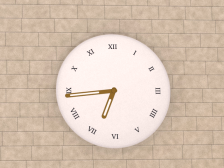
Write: 6:44
